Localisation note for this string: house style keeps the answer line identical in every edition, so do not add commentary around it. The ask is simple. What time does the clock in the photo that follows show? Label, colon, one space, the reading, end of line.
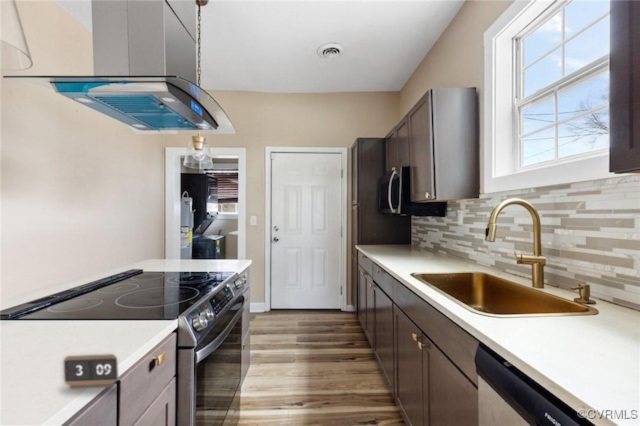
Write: 3:09
